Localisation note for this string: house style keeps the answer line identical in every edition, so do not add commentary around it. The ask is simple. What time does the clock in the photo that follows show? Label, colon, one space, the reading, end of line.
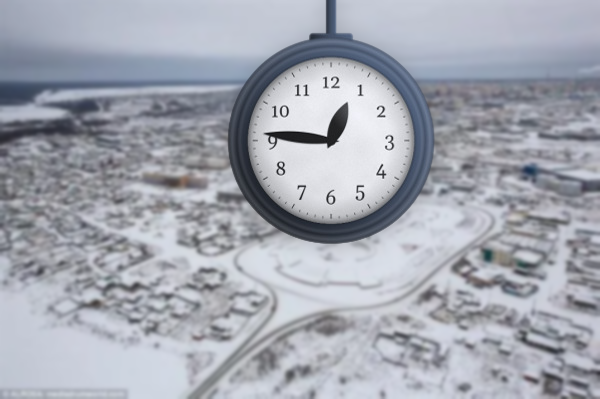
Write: 12:46
